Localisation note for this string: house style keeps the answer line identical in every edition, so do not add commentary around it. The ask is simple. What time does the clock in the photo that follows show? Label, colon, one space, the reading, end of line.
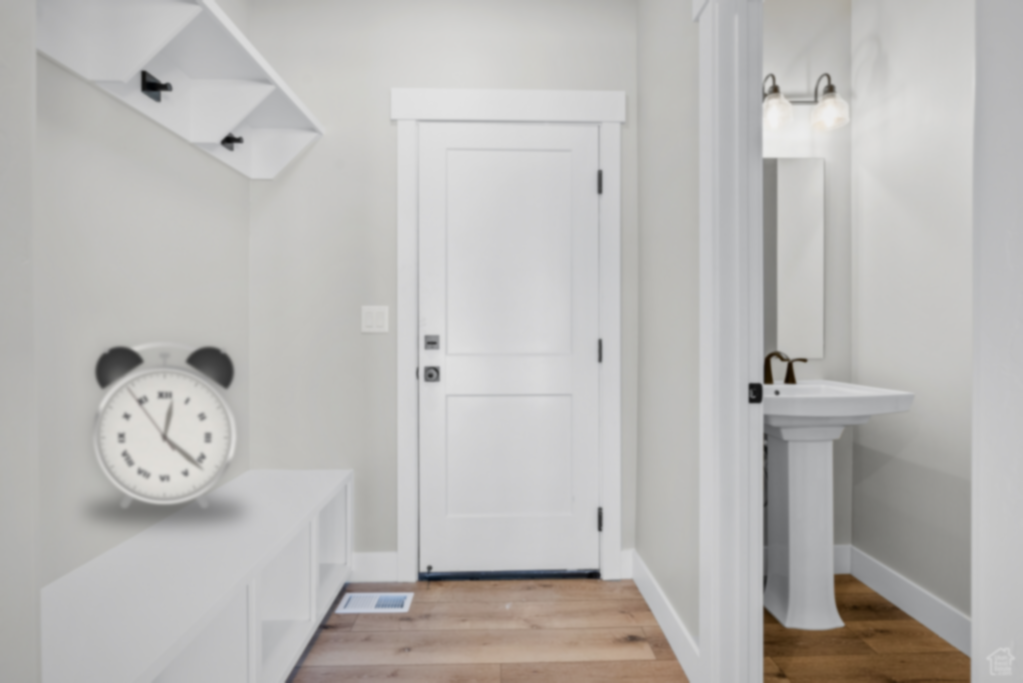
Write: 12:21:54
